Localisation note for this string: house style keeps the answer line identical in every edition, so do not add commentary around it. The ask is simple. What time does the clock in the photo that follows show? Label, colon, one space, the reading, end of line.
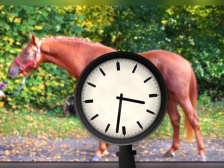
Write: 3:32
